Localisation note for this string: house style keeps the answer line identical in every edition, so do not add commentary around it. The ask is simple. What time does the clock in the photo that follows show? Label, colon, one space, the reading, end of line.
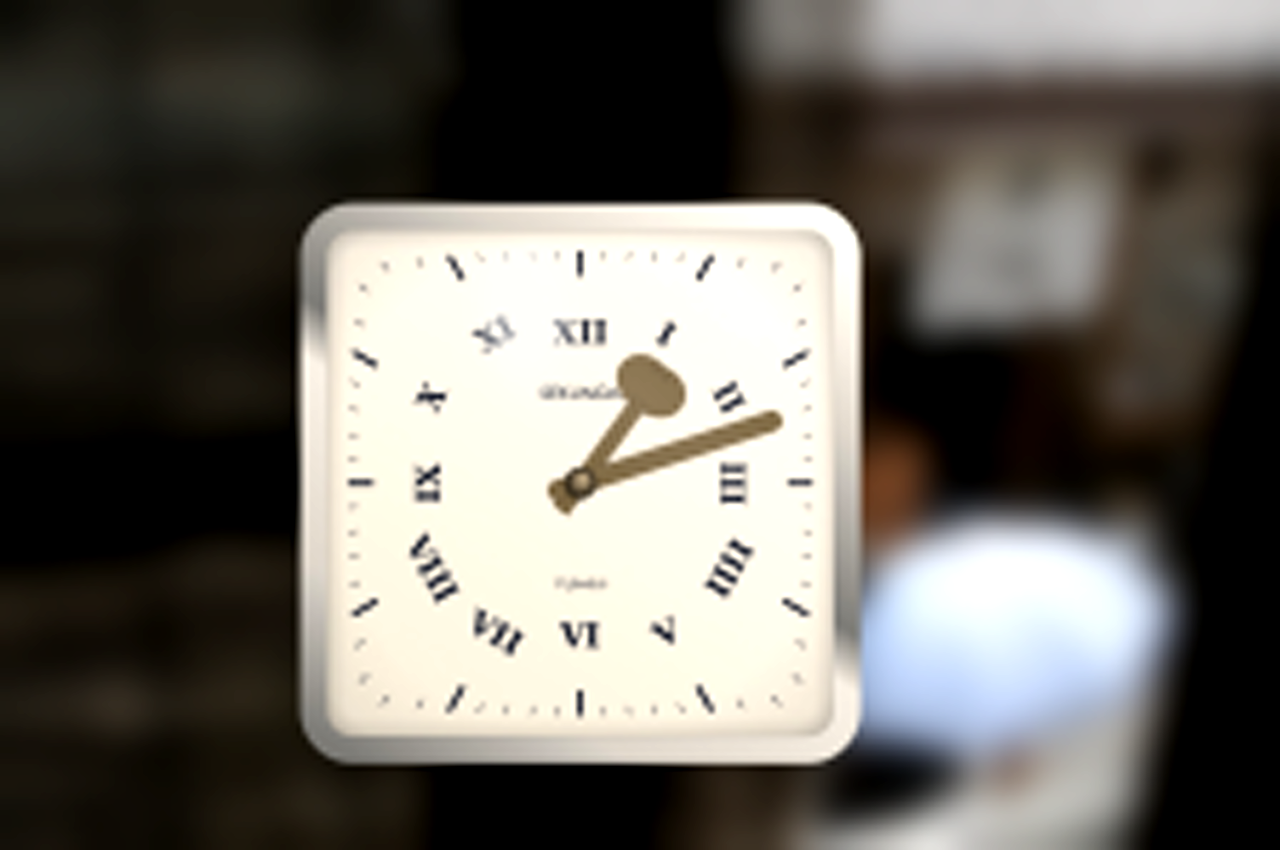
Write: 1:12
